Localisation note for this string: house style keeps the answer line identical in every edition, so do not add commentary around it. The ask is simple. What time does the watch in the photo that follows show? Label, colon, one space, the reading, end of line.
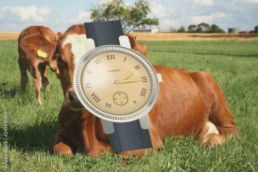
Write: 2:15
